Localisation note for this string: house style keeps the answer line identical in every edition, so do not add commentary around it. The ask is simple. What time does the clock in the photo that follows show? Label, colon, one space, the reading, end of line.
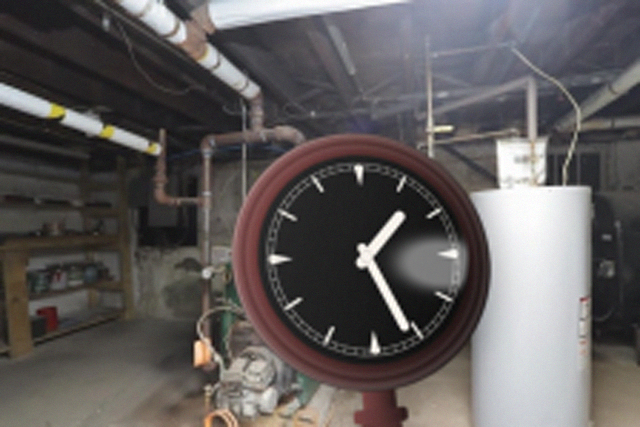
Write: 1:26
